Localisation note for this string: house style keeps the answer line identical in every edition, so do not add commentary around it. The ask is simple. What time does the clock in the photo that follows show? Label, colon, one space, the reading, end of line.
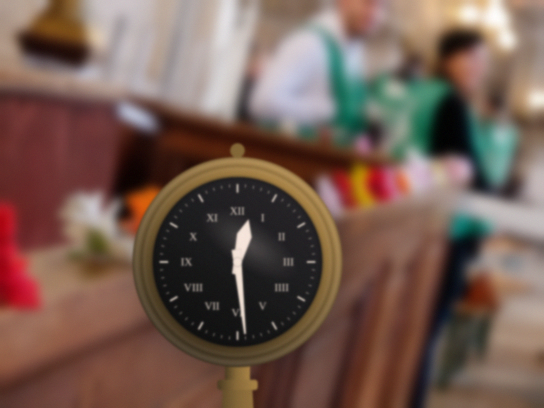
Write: 12:29
